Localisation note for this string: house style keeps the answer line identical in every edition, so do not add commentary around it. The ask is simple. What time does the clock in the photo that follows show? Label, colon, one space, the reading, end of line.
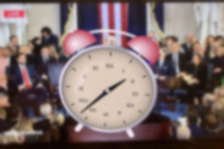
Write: 1:37
